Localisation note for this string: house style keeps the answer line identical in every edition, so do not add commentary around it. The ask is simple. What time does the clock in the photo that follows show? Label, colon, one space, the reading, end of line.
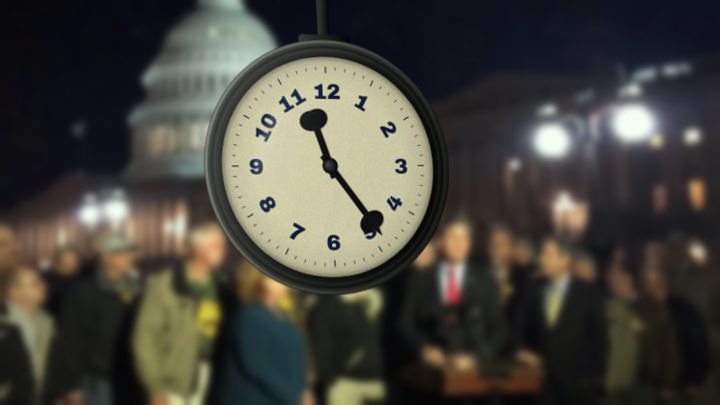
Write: 11:24
